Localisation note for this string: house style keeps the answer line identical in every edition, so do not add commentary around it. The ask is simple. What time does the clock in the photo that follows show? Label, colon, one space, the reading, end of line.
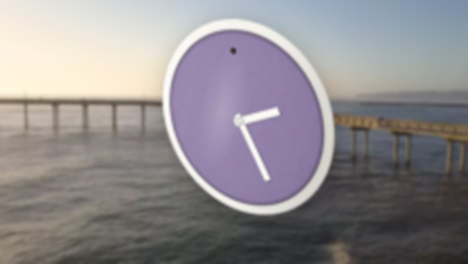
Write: 2:26
